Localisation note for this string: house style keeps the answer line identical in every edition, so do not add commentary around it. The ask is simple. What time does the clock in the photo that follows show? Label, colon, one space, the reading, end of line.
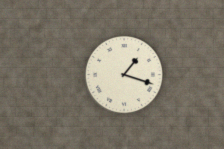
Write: 1:18
